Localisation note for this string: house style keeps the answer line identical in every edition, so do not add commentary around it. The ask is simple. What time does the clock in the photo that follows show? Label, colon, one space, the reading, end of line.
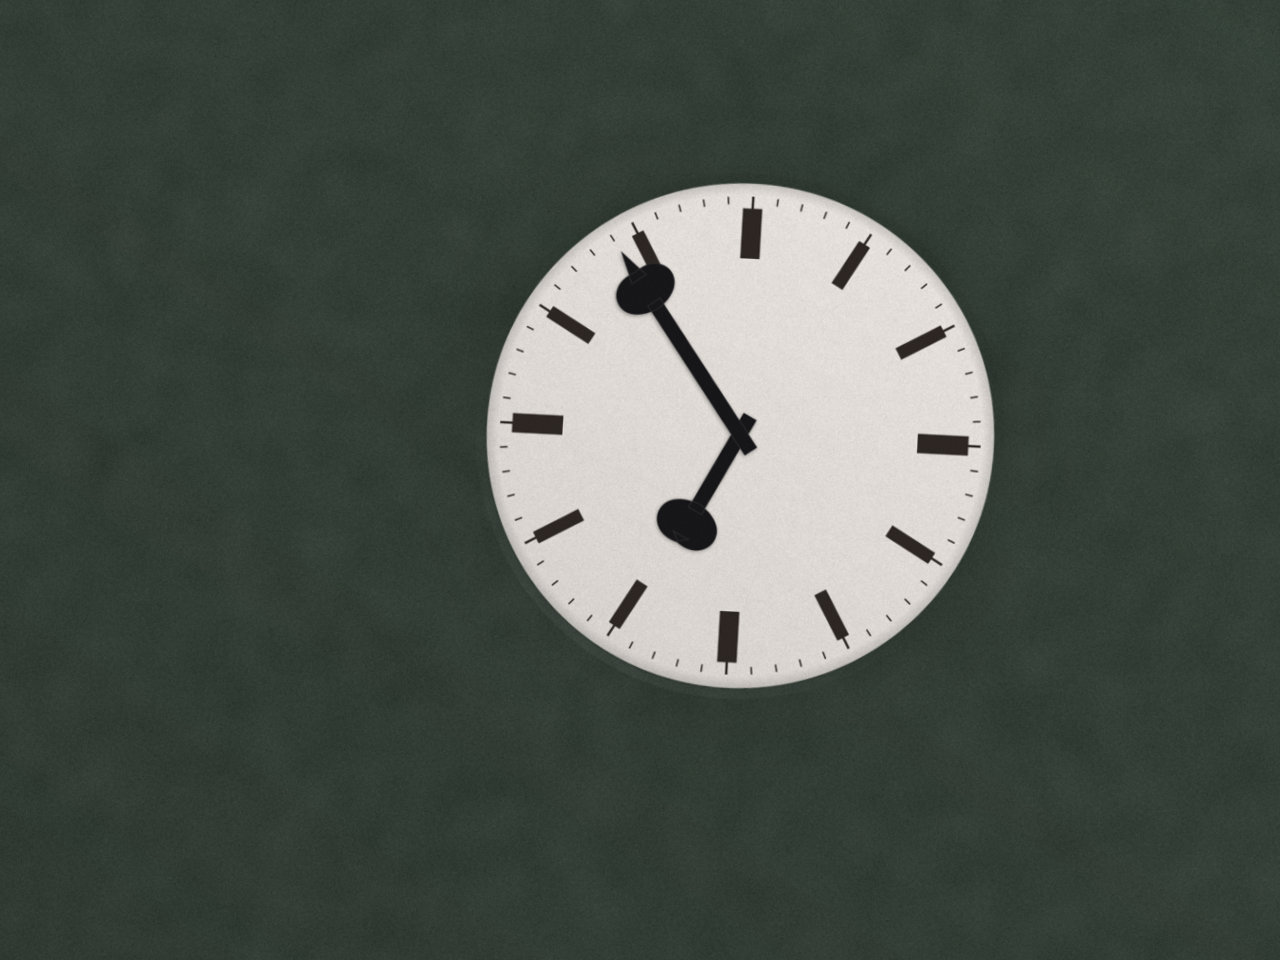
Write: 6:54
